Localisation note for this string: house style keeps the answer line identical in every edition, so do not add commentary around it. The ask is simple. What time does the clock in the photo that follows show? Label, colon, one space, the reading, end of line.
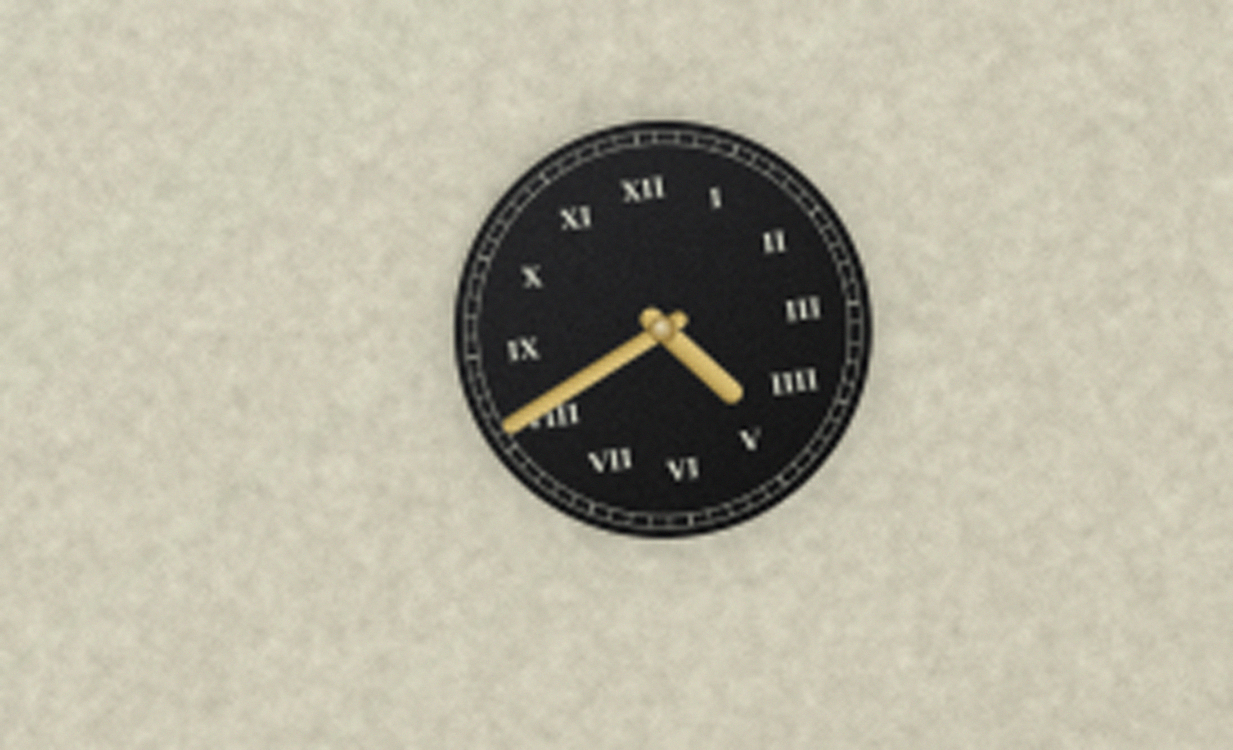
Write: 4:41
